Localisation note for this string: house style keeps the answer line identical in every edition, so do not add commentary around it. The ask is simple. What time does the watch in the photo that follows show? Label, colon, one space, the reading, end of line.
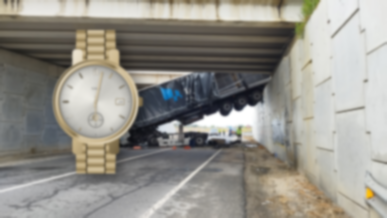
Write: 6:02
